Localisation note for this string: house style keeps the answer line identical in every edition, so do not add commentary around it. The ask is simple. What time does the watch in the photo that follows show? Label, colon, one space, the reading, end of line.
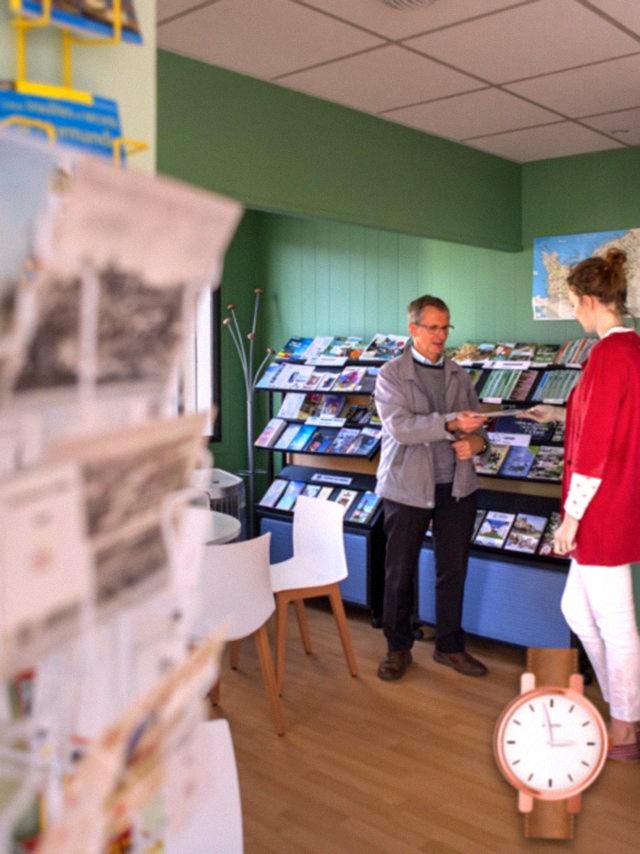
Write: 2:58
